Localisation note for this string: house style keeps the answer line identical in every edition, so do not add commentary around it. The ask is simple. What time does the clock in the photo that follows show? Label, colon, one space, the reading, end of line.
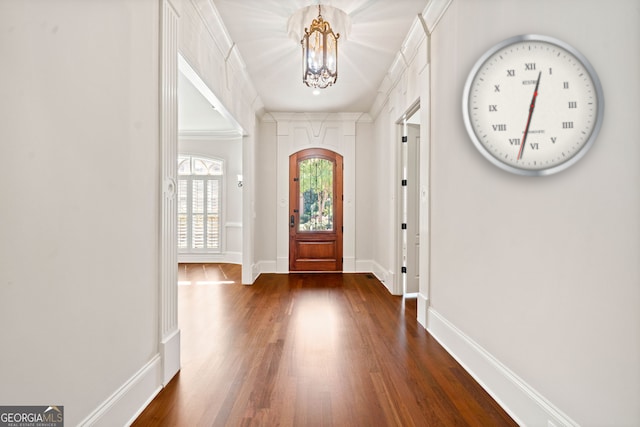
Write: 12:32:33
